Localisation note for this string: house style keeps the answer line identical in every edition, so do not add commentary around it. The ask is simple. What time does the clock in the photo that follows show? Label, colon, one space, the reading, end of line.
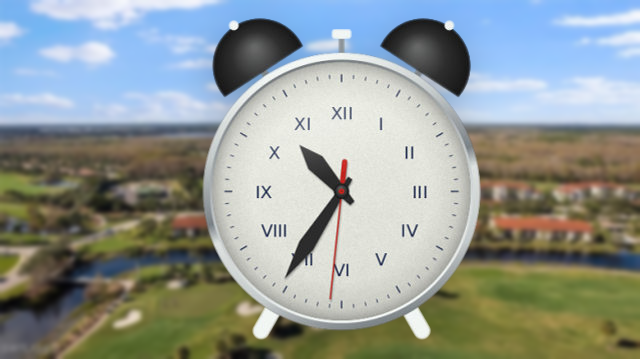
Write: 10:35:31
